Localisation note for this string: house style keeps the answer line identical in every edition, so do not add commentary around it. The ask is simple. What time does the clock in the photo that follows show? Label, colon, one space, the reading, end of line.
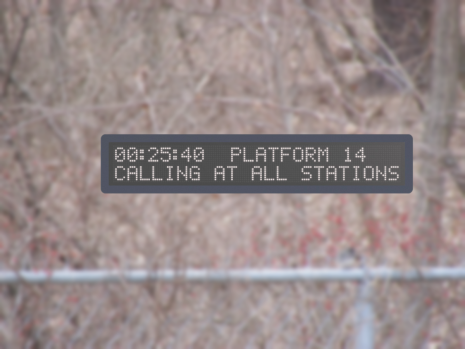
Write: 0:25:40
